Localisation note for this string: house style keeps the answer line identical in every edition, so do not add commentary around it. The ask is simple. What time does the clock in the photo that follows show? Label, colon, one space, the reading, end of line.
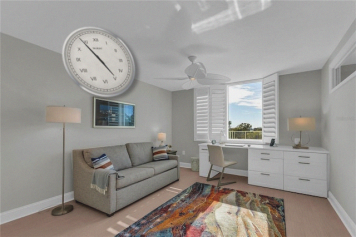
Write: 4:54
